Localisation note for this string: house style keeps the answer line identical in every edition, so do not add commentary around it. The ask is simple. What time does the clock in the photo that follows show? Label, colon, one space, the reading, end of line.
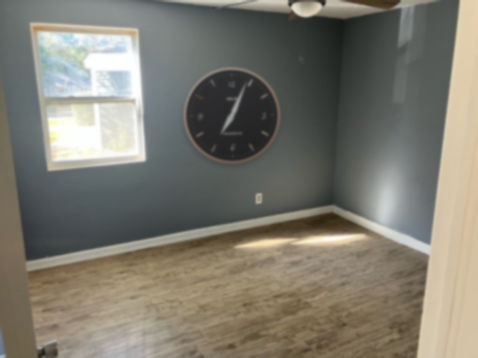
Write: 7:04
